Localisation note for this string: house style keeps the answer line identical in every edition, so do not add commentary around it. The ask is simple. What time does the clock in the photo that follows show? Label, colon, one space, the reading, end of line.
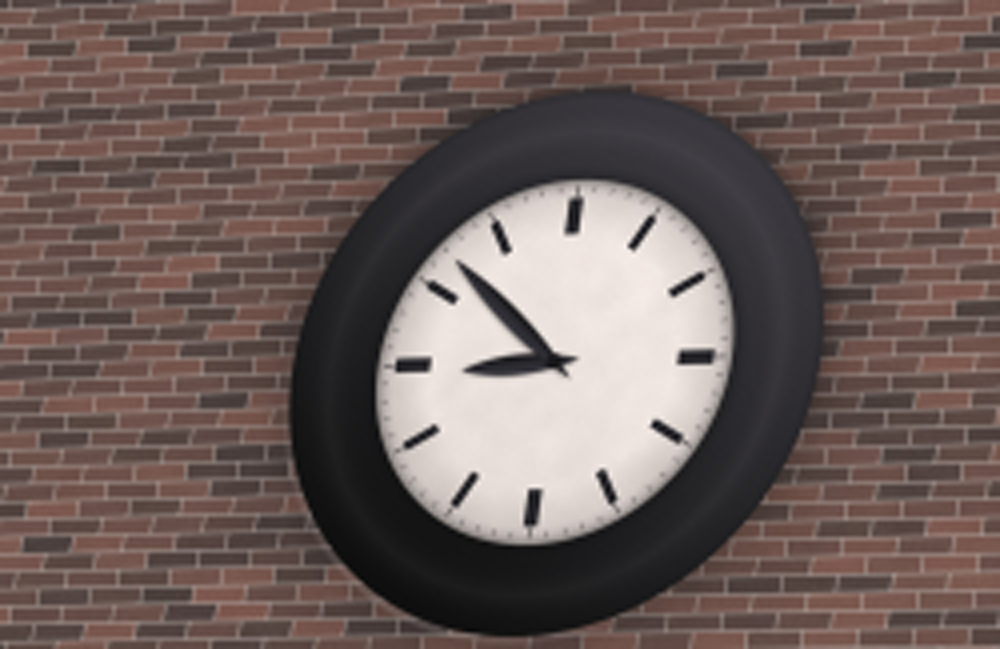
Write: 8:52
